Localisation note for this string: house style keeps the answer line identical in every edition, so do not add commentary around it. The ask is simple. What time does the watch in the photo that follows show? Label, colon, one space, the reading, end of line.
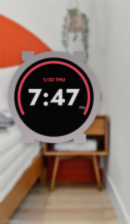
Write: 7:47
